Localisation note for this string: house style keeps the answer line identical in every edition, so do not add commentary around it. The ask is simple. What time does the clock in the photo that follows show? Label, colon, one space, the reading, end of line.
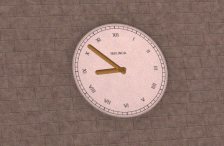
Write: 8:52
